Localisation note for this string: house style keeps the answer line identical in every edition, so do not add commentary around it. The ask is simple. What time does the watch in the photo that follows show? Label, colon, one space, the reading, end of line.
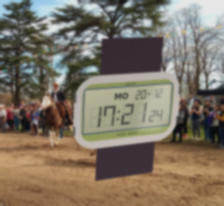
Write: 17:21:24
